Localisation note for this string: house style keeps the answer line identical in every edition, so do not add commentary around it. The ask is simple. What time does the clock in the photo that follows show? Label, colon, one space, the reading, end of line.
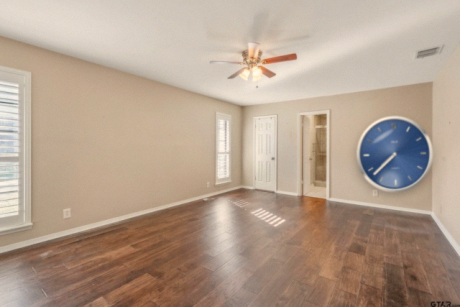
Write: 7:38
